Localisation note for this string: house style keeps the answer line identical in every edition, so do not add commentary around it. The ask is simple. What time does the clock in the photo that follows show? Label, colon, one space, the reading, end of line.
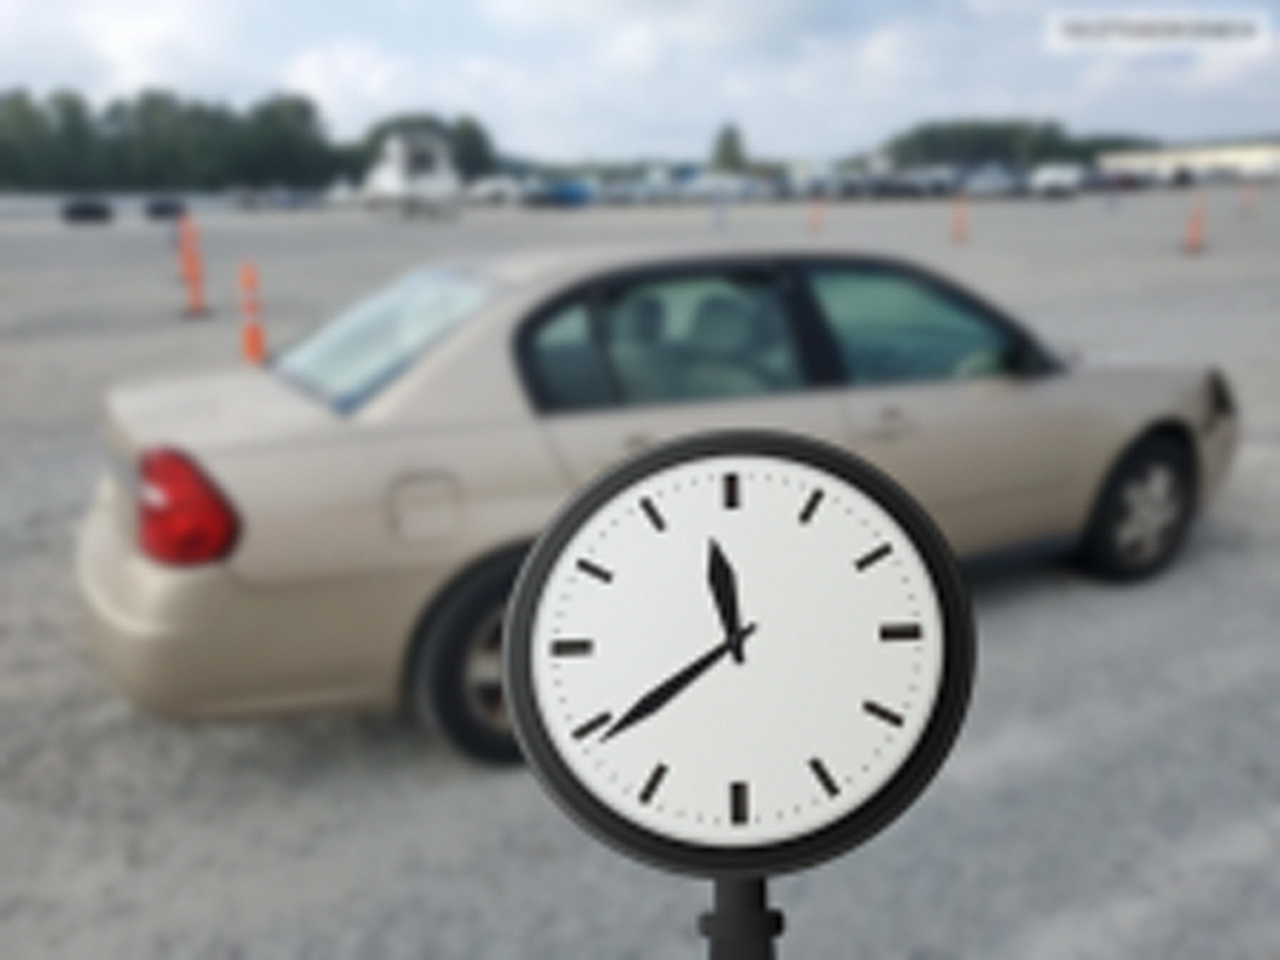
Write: 11:39
